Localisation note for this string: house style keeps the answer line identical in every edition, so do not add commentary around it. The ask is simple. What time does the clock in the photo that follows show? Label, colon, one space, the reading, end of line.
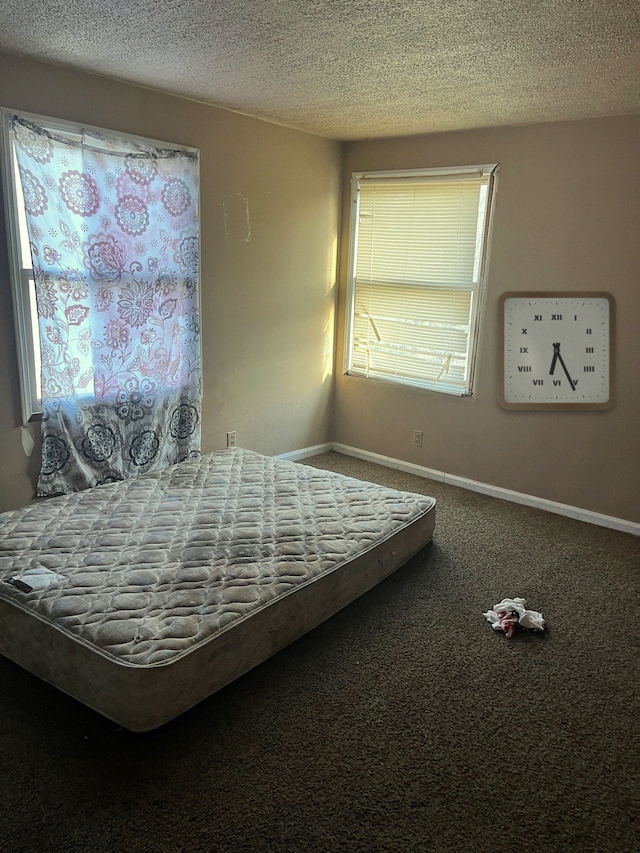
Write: 6:26
